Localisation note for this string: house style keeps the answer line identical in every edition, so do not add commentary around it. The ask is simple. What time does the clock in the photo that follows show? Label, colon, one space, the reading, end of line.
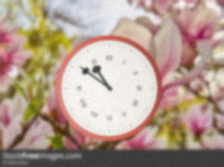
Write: 10:51
